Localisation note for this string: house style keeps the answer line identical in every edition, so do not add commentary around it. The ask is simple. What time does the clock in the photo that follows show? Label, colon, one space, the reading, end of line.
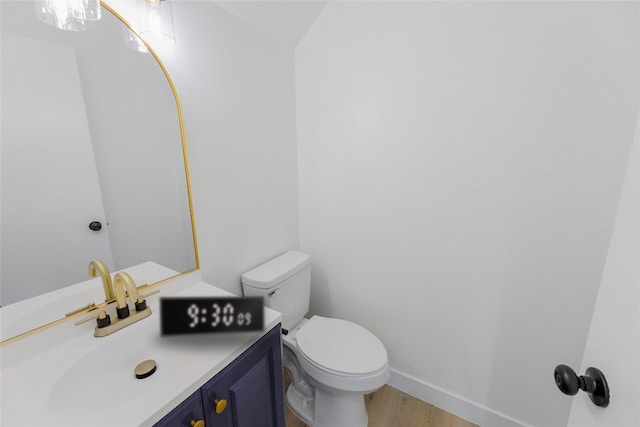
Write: 9:30:09
